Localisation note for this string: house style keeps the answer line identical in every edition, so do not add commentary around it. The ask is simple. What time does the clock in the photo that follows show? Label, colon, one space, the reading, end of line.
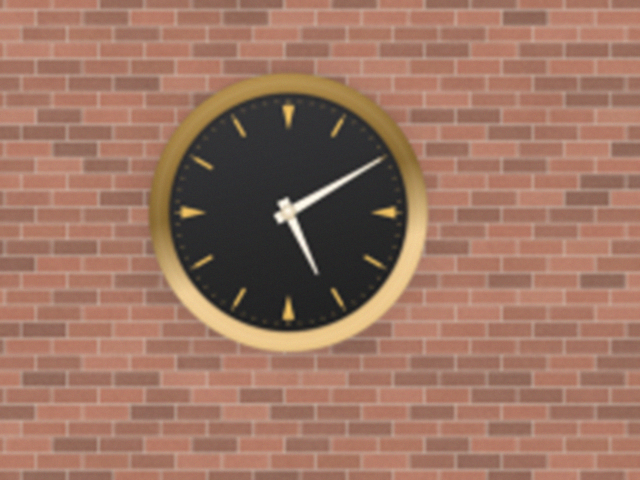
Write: 5:10
